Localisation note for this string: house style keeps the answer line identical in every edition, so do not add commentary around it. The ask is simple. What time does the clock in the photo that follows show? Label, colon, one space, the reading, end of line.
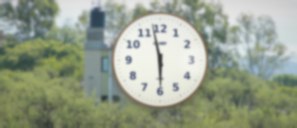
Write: 5:58
